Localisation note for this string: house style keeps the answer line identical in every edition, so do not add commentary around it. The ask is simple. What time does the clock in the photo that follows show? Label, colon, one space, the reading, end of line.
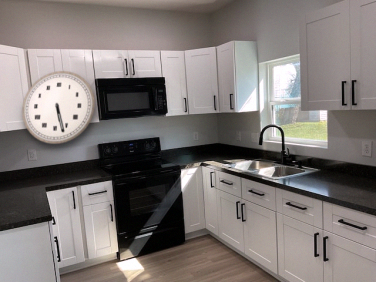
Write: 5:27
